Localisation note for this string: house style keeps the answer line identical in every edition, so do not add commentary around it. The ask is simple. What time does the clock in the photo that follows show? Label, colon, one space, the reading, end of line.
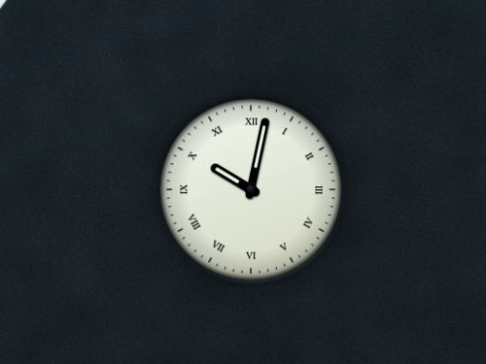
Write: 10:02
